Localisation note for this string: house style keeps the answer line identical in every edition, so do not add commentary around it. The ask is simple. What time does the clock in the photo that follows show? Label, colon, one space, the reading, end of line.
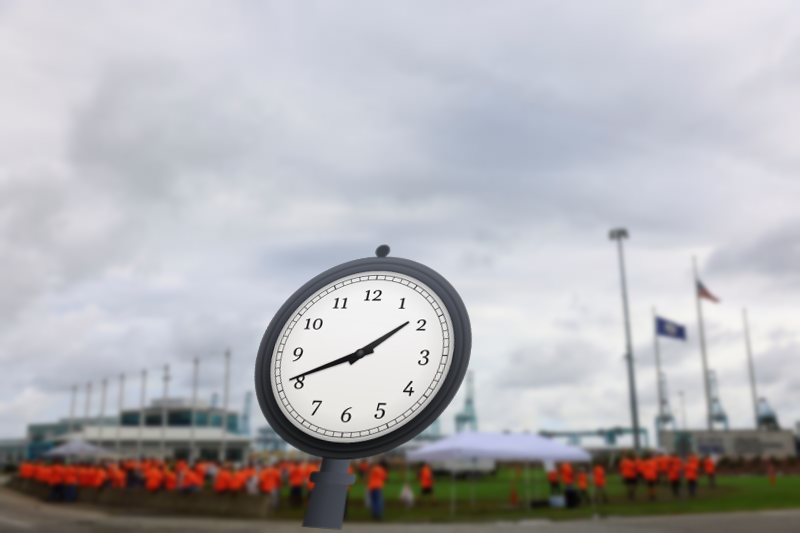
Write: 1:41
